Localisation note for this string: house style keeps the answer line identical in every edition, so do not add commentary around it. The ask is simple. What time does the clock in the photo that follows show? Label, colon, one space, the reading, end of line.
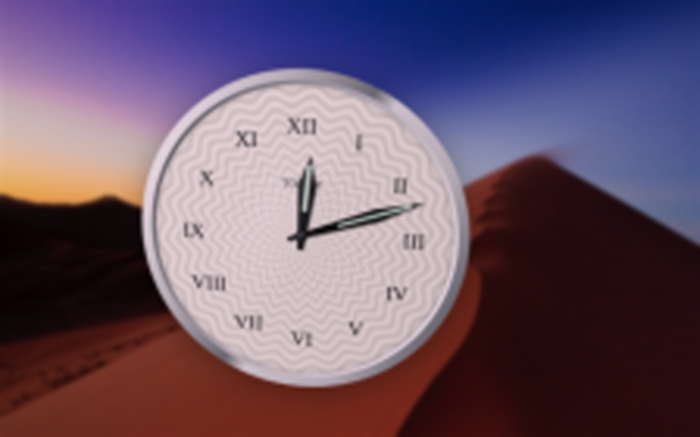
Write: 12:12
